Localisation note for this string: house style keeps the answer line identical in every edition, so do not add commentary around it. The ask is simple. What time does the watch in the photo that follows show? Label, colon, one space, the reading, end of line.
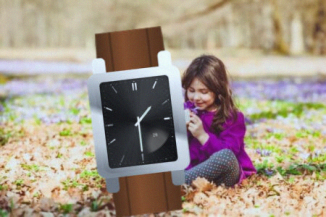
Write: 1:30
